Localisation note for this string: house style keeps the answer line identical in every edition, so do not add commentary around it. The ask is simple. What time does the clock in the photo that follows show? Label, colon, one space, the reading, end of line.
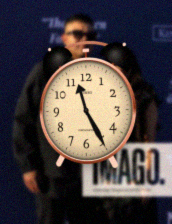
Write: 11:25
